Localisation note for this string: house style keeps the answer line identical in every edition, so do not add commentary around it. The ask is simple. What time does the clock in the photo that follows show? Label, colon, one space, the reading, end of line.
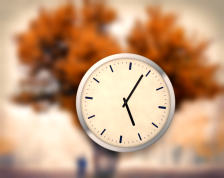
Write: 5:04
